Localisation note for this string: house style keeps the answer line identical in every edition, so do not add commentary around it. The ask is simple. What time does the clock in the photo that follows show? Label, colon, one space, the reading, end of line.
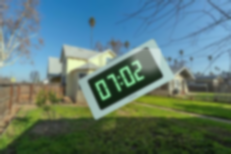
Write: 7:02
